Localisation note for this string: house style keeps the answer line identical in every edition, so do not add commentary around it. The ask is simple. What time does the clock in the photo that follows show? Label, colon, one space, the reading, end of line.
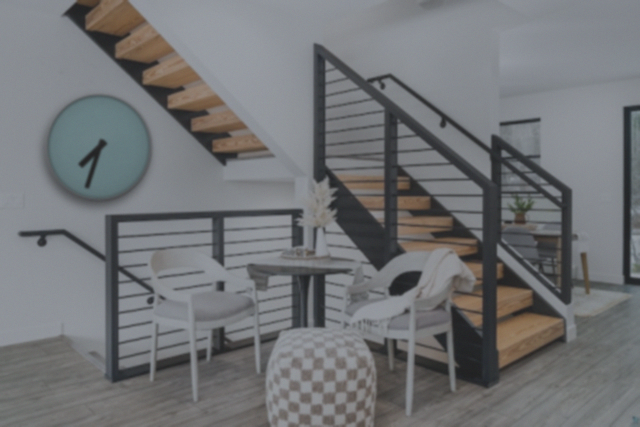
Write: 7:33
